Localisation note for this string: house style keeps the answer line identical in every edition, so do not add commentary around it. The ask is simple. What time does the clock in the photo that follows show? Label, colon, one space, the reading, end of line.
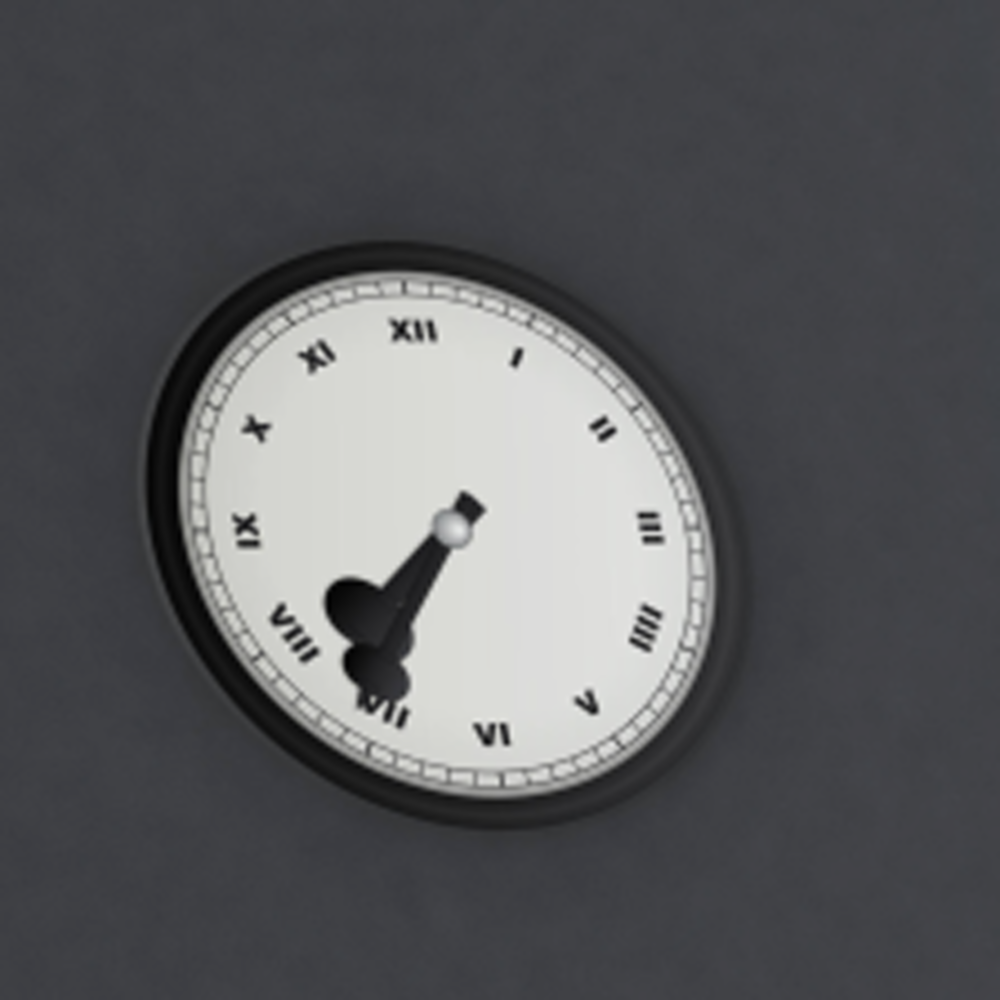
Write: 7:36
